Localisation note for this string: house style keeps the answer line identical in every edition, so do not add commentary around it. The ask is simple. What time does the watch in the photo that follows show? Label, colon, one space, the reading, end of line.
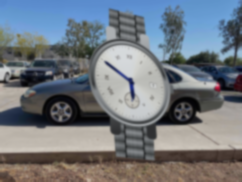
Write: 5:50
